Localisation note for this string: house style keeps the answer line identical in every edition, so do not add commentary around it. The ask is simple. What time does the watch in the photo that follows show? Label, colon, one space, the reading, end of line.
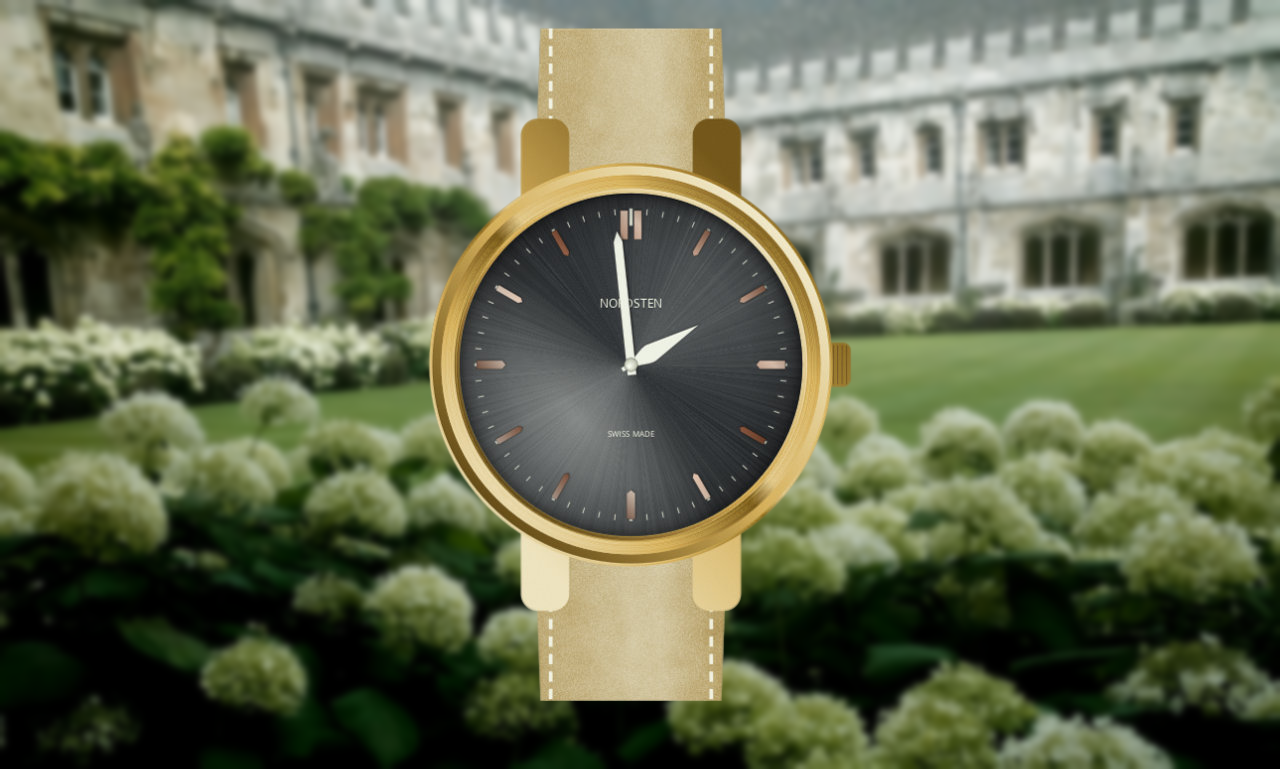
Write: 1:59
